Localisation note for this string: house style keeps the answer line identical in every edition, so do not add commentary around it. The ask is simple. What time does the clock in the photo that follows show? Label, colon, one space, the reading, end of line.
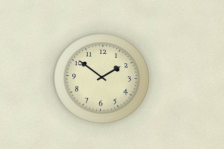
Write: 1:51
